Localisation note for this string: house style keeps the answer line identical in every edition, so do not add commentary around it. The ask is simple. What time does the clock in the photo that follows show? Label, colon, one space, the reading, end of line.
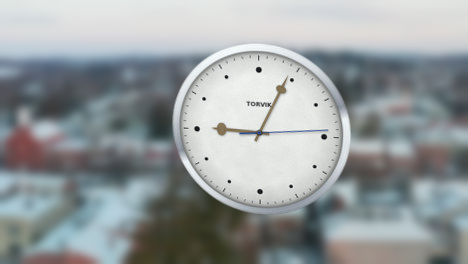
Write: 9:04:14
